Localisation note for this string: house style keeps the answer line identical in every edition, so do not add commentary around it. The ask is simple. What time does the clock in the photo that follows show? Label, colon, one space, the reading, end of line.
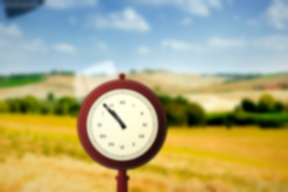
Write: 10:53
